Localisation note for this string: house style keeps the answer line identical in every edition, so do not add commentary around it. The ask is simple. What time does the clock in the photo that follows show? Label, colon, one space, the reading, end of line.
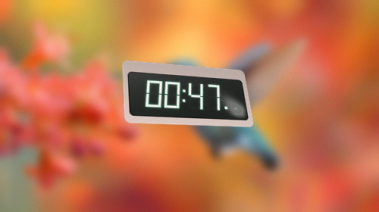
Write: 0:47
